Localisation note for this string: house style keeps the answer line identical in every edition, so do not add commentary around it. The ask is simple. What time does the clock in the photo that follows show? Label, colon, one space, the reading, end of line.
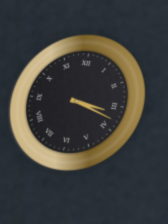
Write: 3:18
